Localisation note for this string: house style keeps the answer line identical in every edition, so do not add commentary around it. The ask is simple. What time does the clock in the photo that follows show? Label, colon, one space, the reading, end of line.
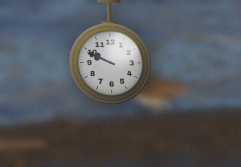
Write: 9:49
